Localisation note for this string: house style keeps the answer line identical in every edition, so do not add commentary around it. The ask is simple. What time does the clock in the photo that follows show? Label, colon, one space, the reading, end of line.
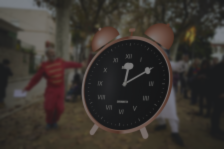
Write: 12:10
